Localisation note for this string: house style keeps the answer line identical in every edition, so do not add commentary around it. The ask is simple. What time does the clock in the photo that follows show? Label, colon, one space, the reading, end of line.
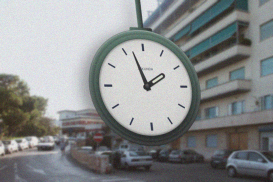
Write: 1:57
